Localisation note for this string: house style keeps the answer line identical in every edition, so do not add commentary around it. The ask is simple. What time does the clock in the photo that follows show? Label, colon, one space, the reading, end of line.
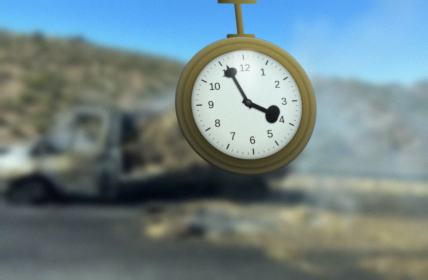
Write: 3:56
